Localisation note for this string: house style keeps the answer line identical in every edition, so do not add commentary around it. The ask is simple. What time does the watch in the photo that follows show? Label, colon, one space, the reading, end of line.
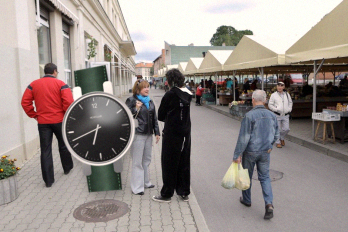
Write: 6:42
